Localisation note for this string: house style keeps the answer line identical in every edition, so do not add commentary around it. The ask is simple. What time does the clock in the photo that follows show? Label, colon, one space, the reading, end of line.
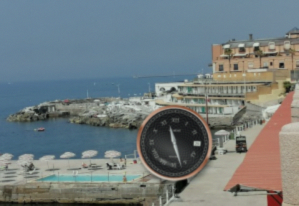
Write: 11:27
